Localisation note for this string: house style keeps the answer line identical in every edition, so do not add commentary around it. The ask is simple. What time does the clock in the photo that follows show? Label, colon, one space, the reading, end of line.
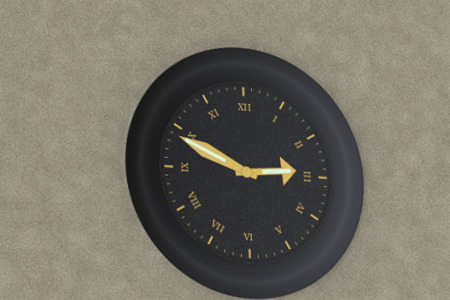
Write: 2:49
